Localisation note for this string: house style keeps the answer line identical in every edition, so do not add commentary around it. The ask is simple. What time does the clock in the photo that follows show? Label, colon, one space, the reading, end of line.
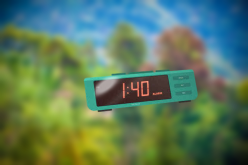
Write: 1:40
